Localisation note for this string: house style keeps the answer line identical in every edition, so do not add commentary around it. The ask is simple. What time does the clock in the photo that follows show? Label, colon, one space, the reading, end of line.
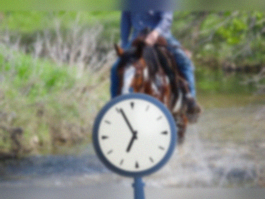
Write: 6:56
